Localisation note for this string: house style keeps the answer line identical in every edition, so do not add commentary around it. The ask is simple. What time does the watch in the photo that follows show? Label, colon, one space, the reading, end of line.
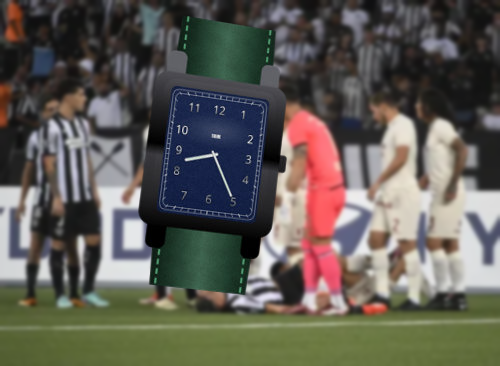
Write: 8:25
